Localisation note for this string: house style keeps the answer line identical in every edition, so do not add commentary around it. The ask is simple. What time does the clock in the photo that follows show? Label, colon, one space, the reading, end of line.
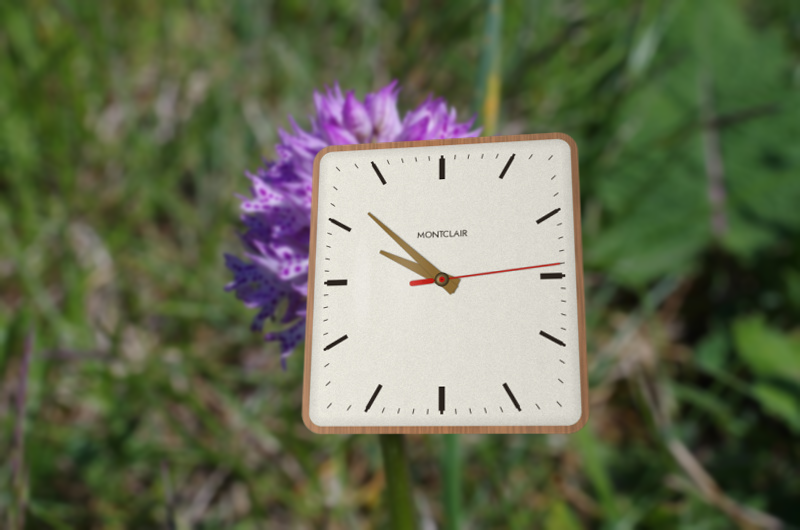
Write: 9:52:14
